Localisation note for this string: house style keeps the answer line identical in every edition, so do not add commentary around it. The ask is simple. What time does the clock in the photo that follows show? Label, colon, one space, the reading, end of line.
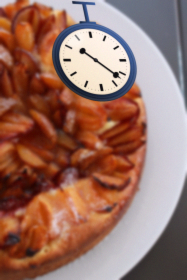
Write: 10:22
